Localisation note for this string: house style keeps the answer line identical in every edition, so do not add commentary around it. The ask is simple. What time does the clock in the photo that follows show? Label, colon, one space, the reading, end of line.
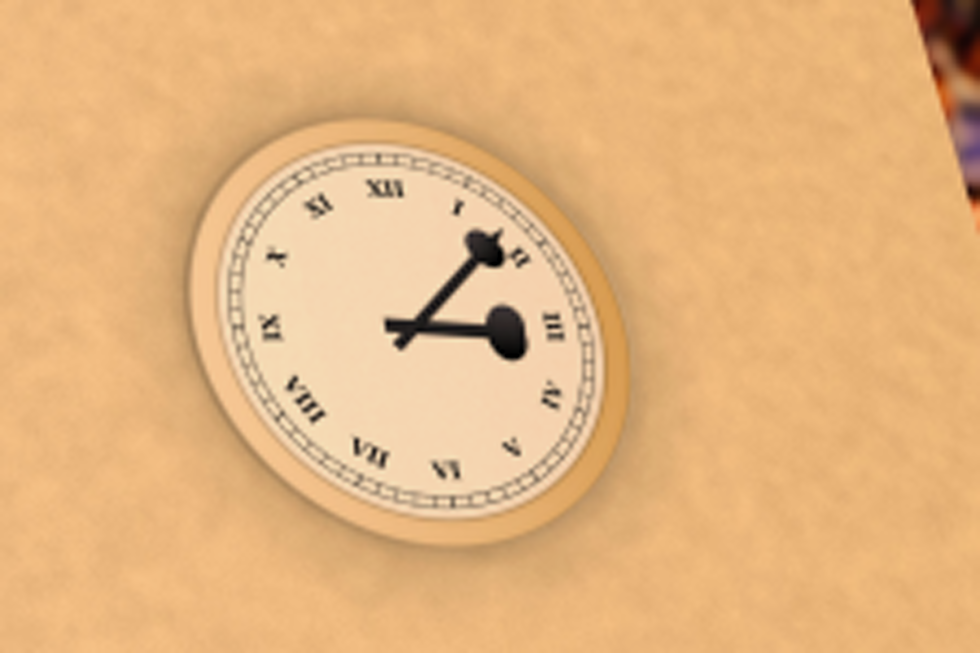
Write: 3:08
